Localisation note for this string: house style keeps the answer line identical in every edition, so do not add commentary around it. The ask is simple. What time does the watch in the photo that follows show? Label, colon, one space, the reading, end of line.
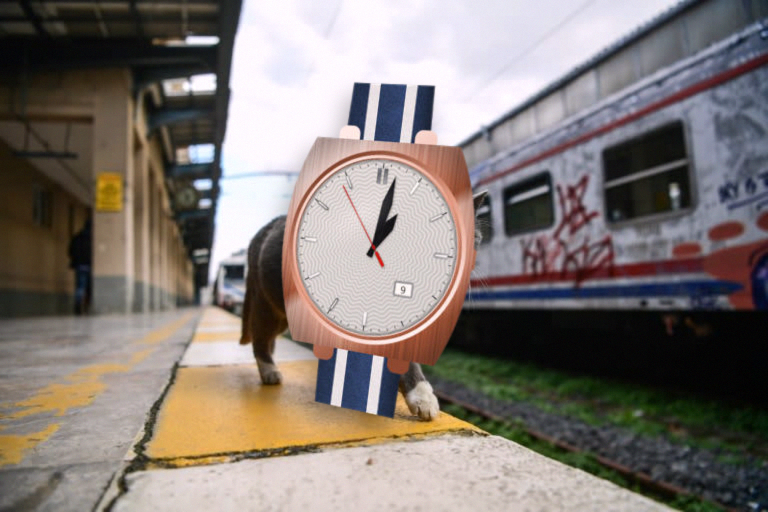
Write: 1:01:54
